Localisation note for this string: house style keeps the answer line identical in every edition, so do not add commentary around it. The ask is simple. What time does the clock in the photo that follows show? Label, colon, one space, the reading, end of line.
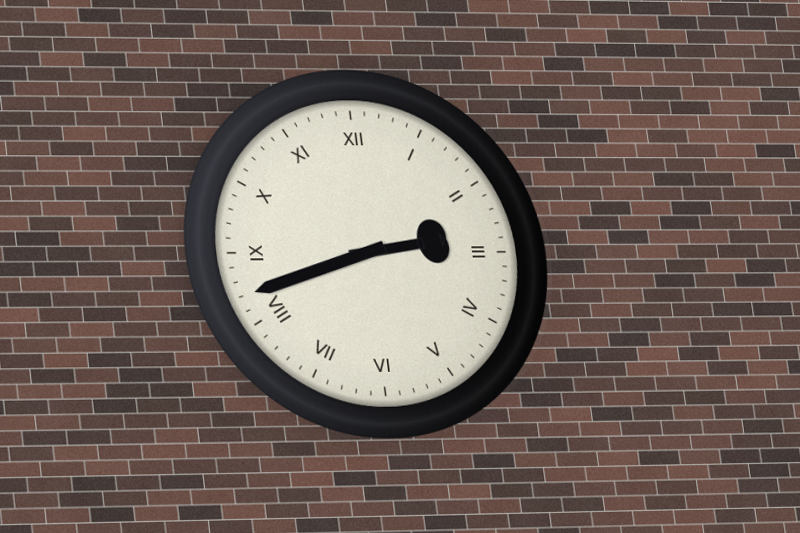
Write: 2:42
